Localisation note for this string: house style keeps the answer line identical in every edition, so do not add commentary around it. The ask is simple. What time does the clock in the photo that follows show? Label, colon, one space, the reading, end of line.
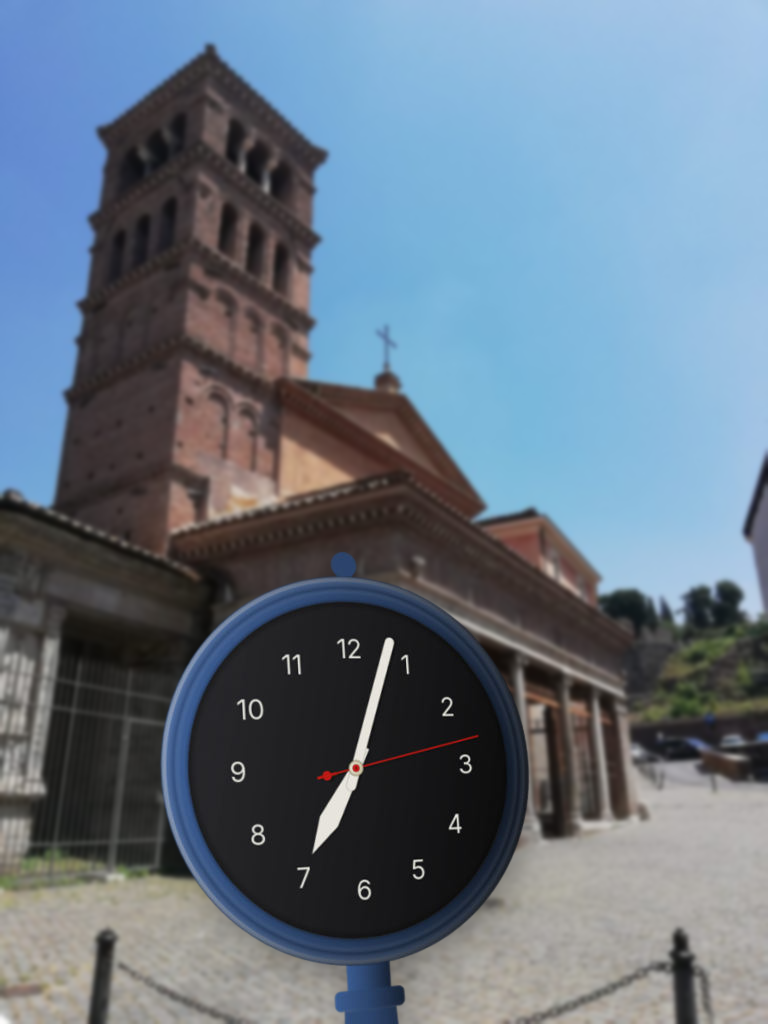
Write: 7:03:13
